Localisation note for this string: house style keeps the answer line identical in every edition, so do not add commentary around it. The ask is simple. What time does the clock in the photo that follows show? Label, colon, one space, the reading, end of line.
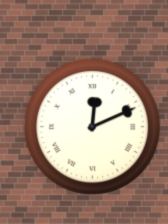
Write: 12:11
